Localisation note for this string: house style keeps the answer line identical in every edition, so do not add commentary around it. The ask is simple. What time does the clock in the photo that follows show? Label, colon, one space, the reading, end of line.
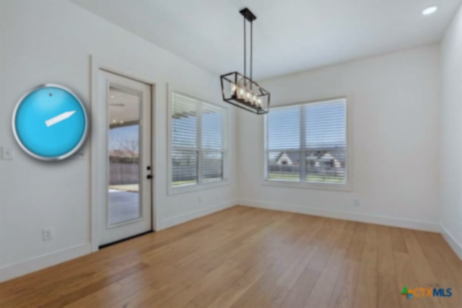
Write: 2:11
